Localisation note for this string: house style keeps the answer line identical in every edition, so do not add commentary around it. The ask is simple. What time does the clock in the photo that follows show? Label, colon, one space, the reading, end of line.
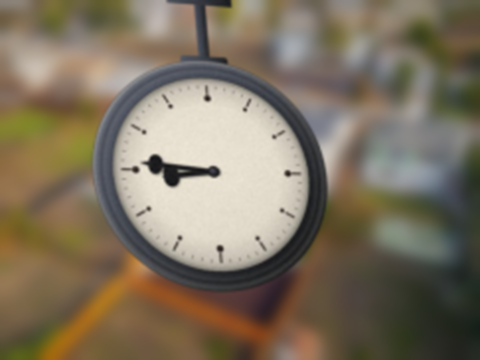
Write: 8:46
